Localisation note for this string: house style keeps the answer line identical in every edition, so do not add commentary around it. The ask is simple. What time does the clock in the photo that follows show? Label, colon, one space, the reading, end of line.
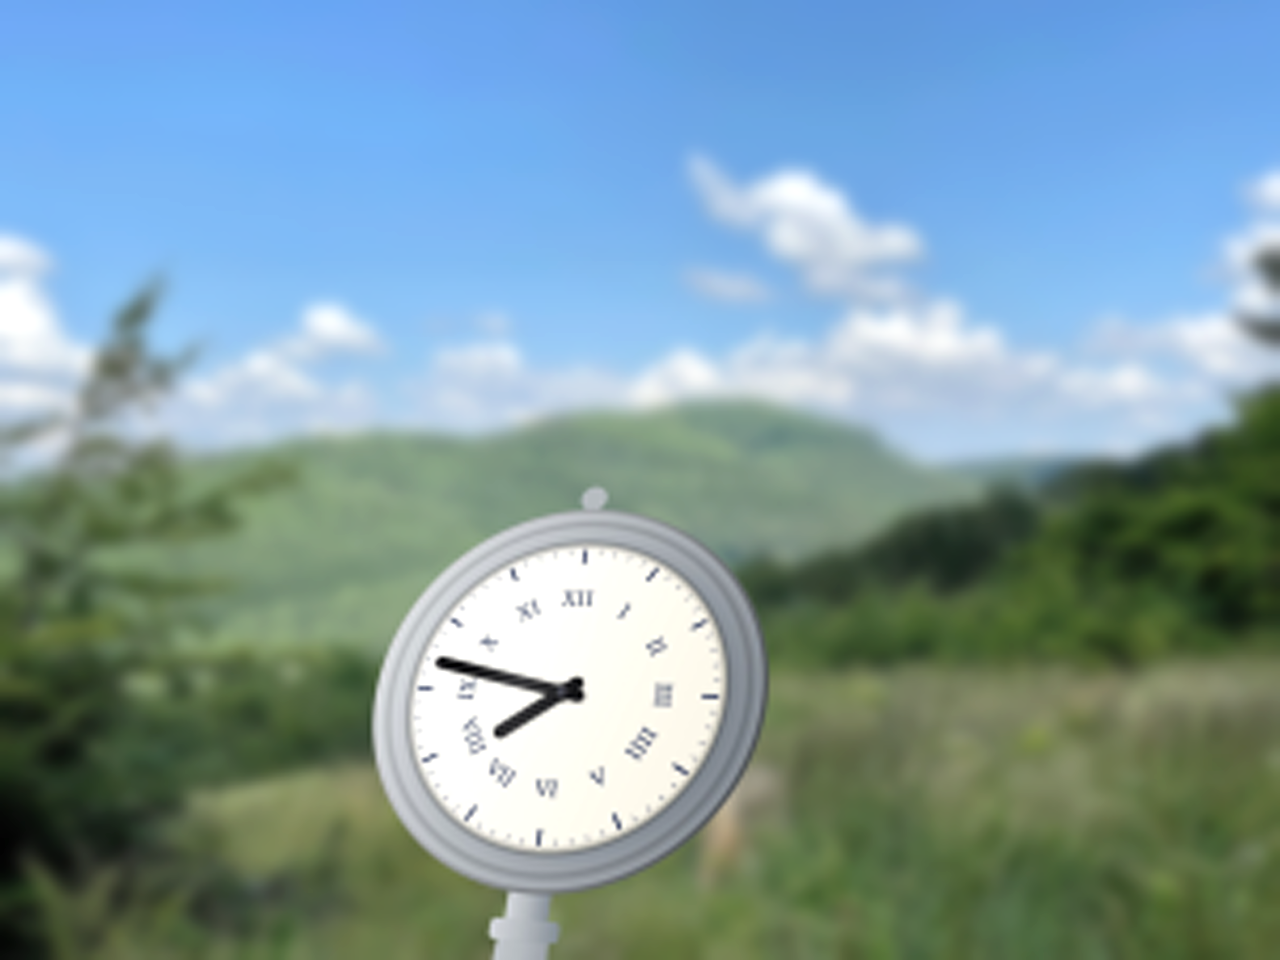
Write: 7:47
